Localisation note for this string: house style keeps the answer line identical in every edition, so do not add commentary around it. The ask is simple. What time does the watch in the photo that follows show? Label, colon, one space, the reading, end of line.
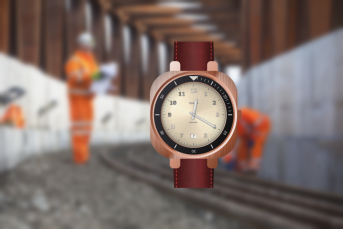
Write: 12:20
